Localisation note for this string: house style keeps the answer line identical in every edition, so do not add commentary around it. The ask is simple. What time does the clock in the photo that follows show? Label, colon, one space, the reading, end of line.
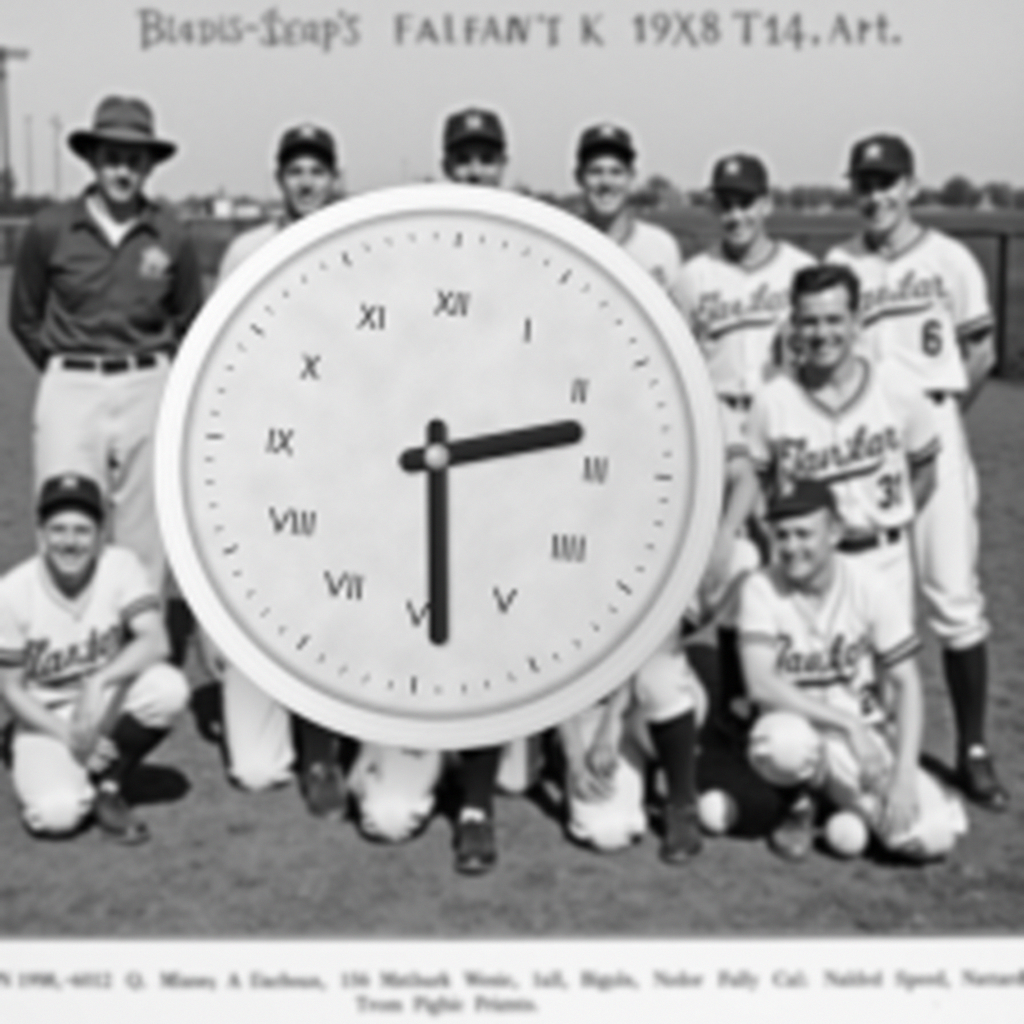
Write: 2:29
